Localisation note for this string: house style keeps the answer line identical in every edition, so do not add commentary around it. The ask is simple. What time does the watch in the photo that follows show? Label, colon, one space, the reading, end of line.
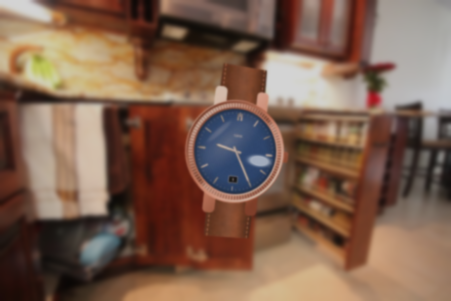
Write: 9:25
